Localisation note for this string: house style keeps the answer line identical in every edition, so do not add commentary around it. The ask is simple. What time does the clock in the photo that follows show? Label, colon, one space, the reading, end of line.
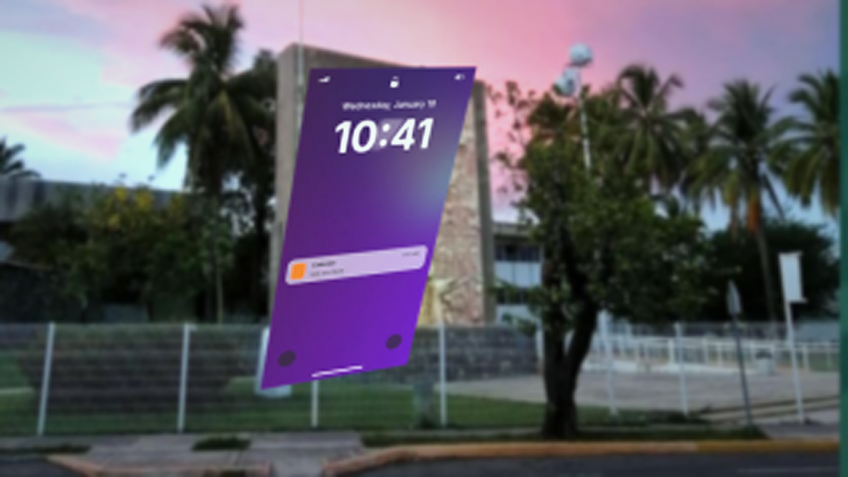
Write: 10:41
